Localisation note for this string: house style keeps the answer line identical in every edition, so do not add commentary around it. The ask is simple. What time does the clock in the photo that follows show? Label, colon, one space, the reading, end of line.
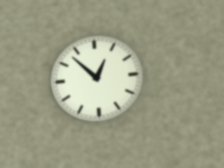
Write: 12:53
